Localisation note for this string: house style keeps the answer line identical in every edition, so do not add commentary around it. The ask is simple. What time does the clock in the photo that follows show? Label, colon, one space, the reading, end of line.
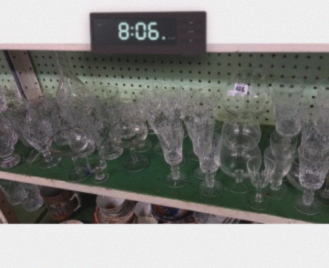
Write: 8:06
